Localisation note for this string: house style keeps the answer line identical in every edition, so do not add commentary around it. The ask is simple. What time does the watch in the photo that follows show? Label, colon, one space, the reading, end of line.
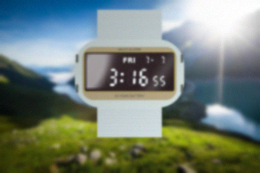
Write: 3:16:55
